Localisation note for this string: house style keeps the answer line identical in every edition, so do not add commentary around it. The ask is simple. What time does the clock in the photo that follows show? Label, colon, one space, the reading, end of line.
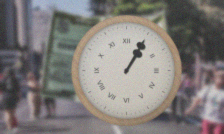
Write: 1:05
